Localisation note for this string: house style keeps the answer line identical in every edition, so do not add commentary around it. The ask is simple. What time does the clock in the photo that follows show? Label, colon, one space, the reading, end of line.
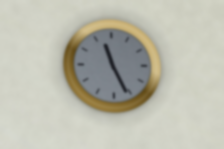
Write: 11:26
